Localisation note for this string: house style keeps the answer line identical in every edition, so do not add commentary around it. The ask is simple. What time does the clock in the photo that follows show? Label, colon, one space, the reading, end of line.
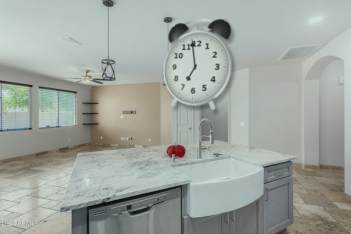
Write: 6:58
